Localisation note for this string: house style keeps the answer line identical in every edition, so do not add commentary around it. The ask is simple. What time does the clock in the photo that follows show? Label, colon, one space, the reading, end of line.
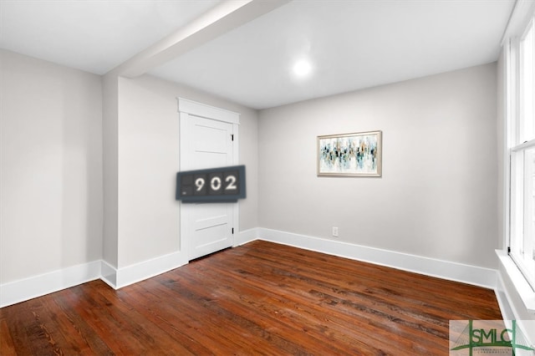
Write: 9:02
